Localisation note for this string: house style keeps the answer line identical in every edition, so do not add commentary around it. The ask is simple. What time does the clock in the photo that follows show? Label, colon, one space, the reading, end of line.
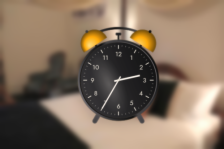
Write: 2:35
